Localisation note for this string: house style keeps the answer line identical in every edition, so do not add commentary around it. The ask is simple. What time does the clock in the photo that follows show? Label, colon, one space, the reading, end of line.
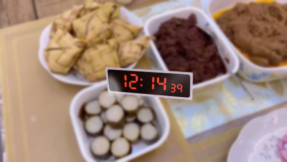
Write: 12:14:39
